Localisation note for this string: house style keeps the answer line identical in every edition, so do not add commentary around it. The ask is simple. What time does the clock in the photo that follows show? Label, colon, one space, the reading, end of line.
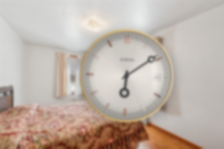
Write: 6:09
